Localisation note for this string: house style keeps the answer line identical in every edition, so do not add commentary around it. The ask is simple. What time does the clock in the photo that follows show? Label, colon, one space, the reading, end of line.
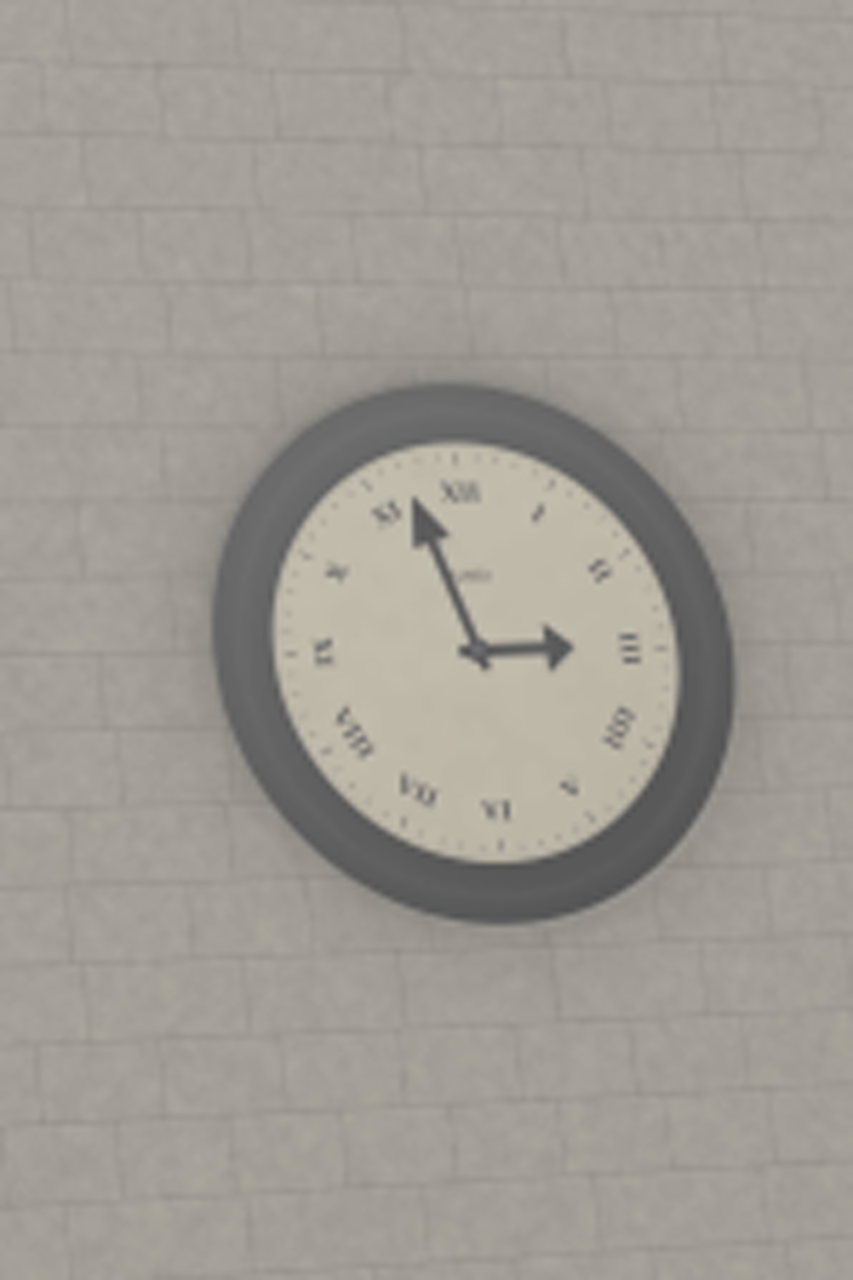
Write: 2:57
